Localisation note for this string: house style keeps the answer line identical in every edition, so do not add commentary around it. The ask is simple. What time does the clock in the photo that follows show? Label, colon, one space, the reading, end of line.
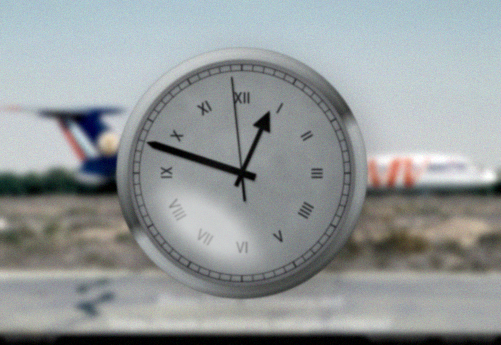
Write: 12:47:59
